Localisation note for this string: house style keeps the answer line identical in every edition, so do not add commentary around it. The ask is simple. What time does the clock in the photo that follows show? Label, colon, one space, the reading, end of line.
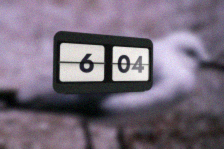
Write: 6:04
